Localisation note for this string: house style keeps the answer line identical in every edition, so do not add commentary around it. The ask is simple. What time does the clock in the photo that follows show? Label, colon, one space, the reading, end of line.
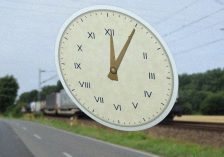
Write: 12:05
